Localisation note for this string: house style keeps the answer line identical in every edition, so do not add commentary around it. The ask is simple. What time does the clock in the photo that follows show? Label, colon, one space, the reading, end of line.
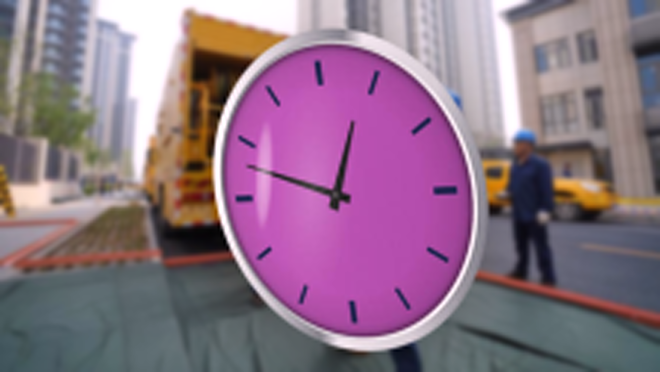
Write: 12:48
